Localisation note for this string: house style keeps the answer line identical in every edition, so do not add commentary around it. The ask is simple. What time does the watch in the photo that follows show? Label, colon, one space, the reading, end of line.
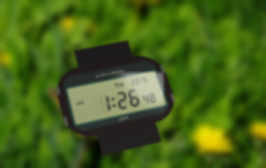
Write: 1:26
